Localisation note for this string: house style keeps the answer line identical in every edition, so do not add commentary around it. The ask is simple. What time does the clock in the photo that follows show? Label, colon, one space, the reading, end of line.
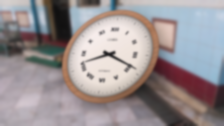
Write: 8:19
